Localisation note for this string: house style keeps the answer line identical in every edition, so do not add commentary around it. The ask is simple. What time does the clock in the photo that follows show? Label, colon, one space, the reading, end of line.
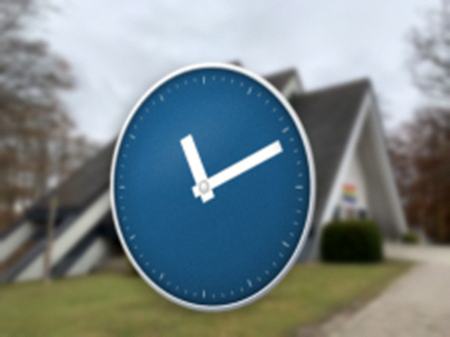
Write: 11:11
